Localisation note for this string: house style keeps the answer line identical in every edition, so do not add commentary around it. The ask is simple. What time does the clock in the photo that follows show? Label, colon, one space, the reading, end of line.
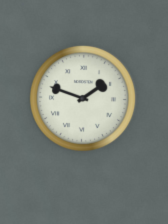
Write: 1:48
